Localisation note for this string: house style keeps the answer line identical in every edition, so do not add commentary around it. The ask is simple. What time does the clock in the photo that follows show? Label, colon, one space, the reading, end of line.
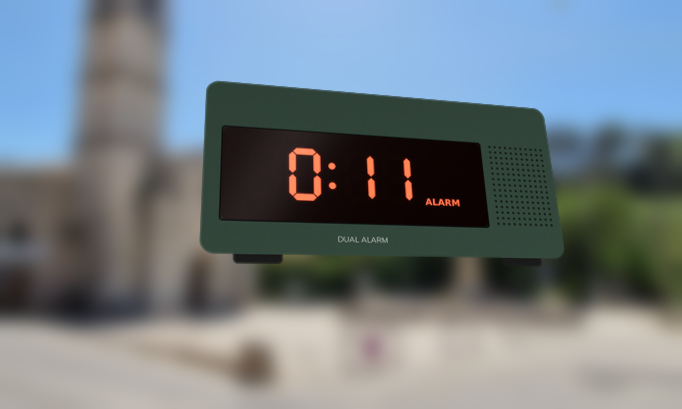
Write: 0:11
